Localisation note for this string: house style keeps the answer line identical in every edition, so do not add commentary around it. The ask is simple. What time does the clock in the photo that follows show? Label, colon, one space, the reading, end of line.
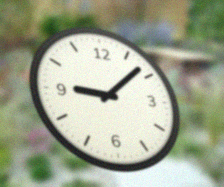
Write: 9:08
